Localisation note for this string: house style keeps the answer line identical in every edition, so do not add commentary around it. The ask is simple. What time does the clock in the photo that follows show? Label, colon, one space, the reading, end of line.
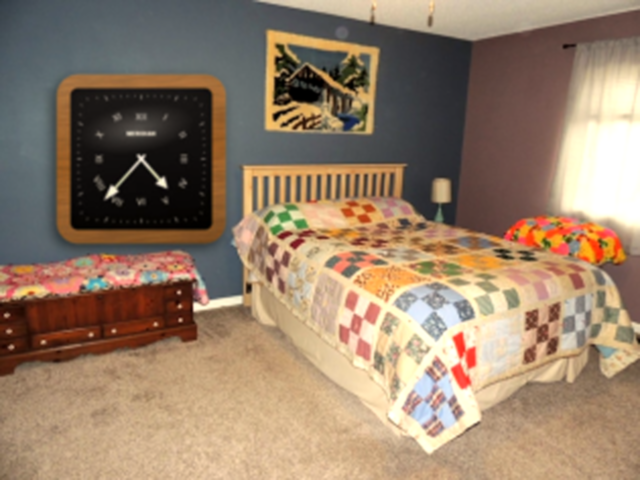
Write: 4:37
